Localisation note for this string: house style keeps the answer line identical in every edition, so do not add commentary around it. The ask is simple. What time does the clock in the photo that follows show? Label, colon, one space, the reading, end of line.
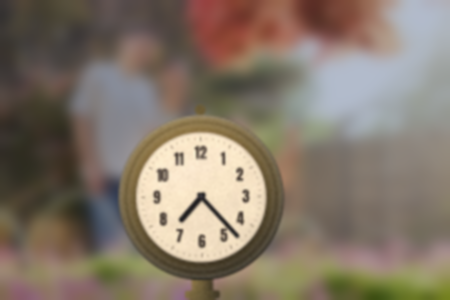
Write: 7:23
